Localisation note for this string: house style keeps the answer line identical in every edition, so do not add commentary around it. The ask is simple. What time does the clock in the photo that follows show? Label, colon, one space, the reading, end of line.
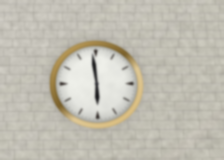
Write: 5:59
